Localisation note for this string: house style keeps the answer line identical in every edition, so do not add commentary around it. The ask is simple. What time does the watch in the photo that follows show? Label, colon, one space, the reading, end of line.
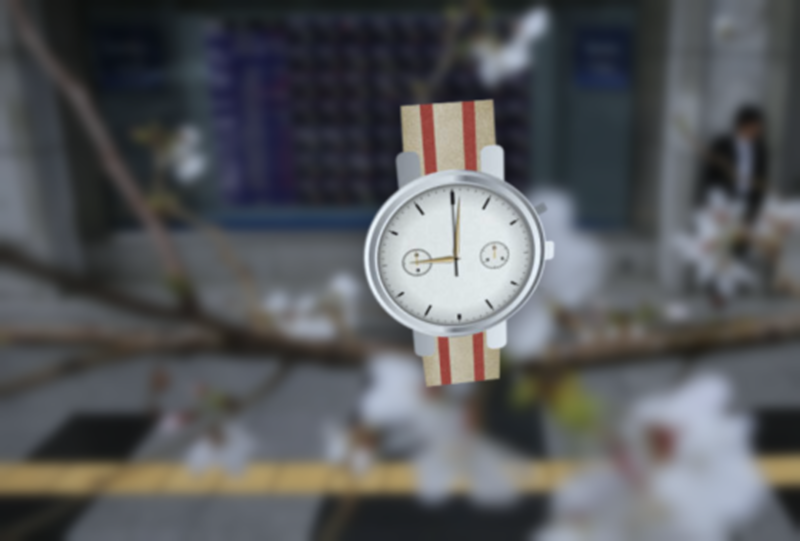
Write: 9:01
